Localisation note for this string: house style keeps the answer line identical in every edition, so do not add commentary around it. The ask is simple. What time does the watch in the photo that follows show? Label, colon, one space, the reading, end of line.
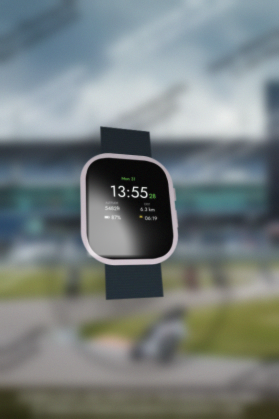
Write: 13:55
